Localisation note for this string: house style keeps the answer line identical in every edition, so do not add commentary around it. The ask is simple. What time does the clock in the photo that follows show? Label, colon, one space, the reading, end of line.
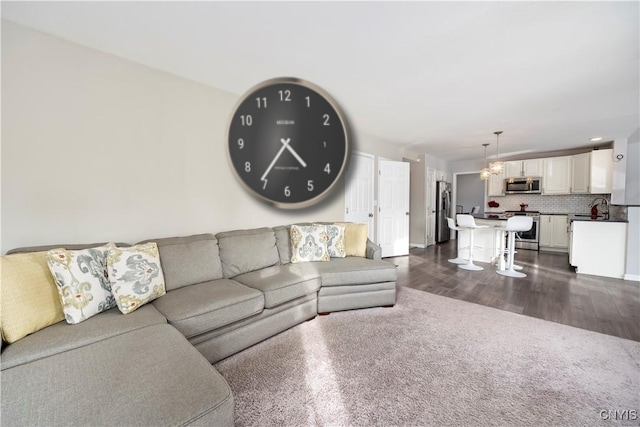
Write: 4:36
